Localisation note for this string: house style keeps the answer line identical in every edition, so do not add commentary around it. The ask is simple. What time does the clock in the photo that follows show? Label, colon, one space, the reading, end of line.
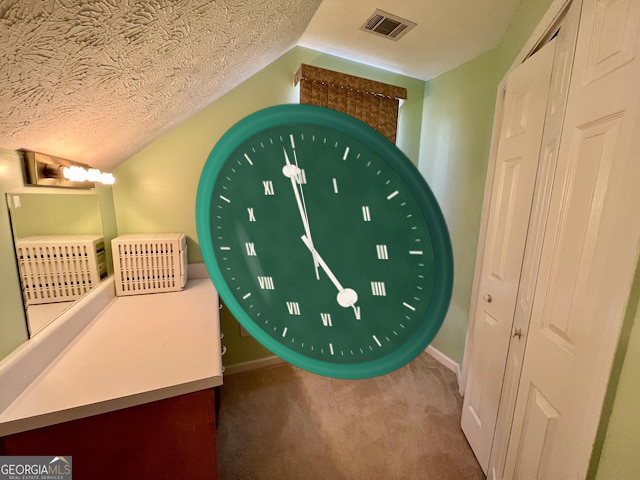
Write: 4:59:00
